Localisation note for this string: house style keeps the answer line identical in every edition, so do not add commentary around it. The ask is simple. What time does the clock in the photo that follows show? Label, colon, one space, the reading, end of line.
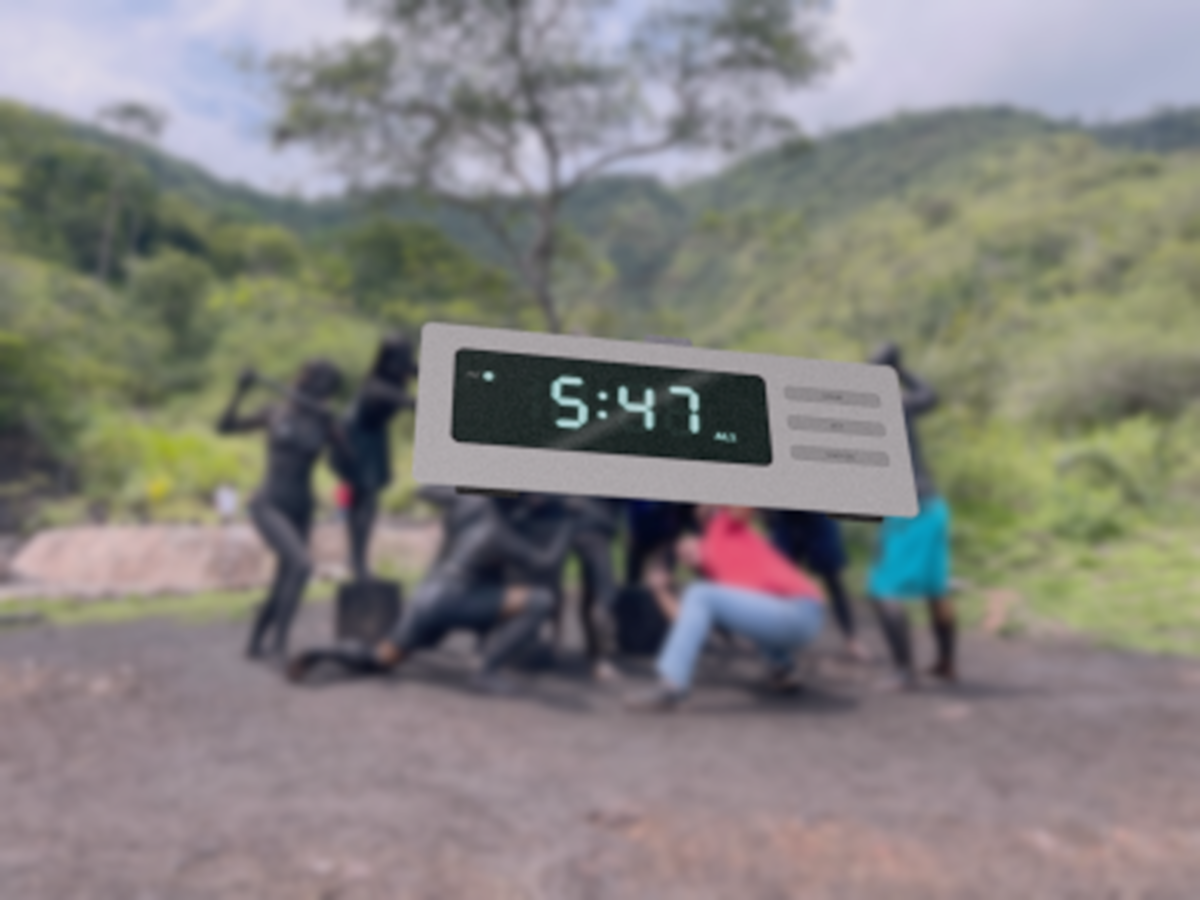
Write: 5:47
